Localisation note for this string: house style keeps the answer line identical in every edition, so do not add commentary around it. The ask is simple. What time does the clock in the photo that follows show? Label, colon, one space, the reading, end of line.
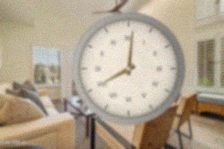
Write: 8:01
